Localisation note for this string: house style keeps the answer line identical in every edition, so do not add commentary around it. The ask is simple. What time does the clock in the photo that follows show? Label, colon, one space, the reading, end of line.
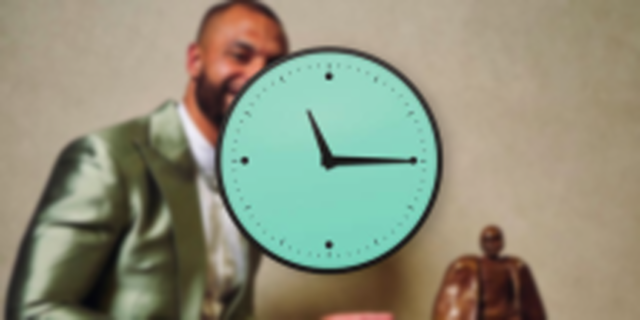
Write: 11:15
